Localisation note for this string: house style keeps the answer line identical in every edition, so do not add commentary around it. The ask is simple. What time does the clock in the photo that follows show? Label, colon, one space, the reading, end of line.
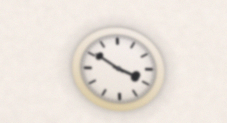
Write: 3:51
